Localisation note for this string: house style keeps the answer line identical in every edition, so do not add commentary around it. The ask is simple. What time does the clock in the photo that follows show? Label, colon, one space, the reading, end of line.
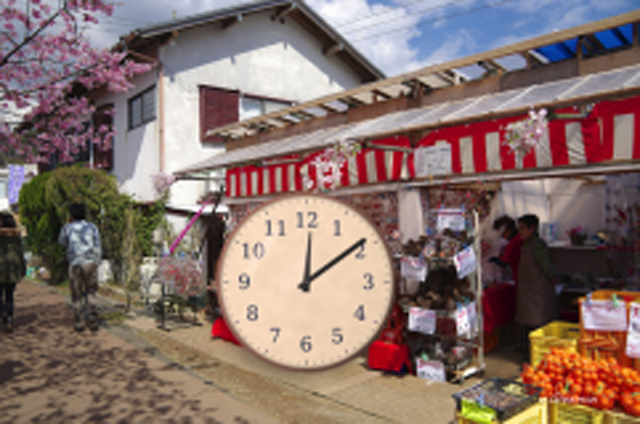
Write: 12:09
